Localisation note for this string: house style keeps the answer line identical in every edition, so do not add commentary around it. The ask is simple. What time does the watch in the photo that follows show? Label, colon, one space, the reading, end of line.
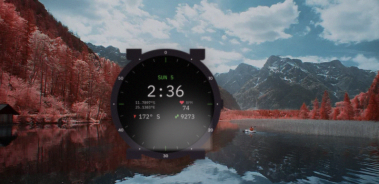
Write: 2:36
